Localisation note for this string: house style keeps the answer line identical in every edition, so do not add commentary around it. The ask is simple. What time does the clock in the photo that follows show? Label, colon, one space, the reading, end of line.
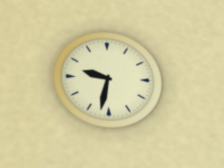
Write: 9:32
